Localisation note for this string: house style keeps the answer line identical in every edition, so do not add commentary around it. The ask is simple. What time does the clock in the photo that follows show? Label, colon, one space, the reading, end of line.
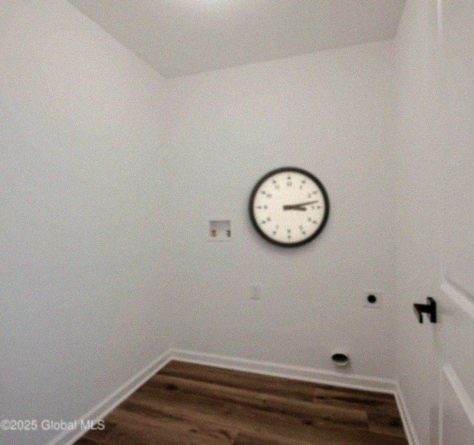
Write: 3:13
